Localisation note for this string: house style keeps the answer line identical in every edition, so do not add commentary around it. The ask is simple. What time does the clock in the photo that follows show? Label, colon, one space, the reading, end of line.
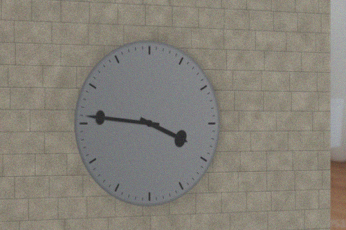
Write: 3:46
